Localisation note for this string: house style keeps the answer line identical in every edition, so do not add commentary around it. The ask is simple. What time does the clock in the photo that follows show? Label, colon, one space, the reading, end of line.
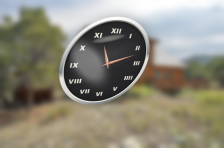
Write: 11:12
